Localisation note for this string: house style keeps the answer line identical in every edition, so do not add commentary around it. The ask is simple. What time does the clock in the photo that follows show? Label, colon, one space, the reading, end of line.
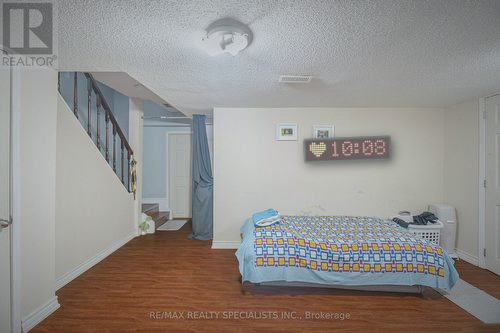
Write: 10:08
